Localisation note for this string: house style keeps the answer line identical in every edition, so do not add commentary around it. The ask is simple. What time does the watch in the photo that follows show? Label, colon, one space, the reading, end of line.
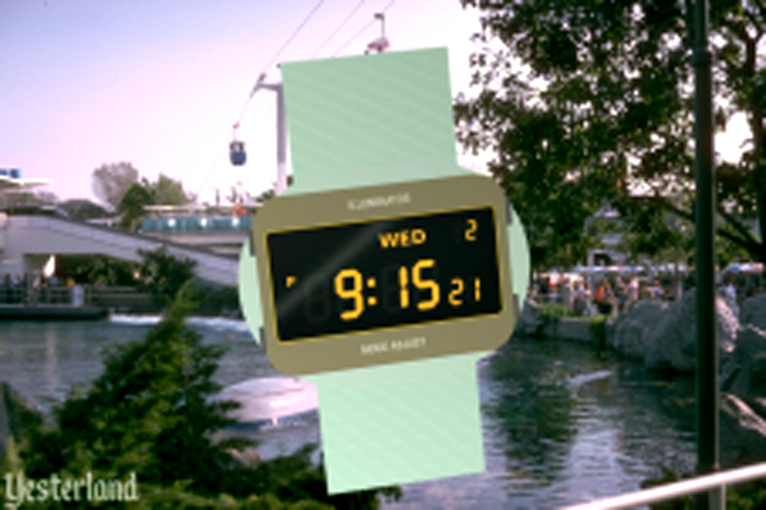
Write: 9:15:21
